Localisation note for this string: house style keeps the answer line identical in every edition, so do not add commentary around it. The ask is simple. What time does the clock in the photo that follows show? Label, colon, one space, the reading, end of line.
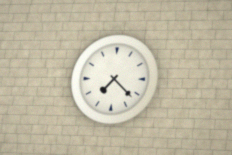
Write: 7:22
